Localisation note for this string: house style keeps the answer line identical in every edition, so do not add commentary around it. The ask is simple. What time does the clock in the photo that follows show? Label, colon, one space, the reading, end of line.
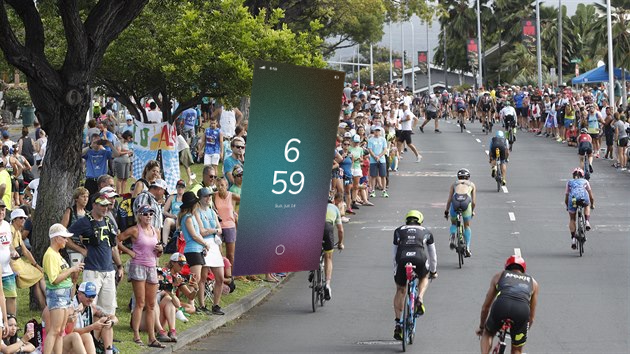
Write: 6:59
